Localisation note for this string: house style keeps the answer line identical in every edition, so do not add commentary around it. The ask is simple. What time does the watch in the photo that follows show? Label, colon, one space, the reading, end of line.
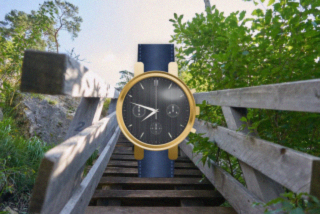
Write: 7:48
